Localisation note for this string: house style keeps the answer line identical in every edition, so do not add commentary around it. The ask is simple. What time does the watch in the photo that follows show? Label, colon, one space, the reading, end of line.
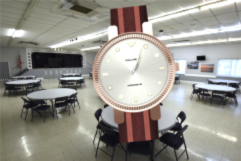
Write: 1:04
